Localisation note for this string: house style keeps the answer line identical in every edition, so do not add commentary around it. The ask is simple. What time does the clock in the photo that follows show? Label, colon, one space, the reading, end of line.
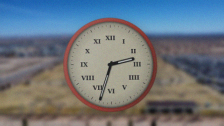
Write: 2:33
